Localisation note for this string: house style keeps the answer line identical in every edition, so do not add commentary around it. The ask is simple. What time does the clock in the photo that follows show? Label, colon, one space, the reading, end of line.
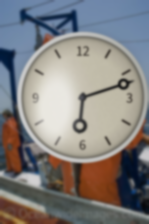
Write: 6:12
